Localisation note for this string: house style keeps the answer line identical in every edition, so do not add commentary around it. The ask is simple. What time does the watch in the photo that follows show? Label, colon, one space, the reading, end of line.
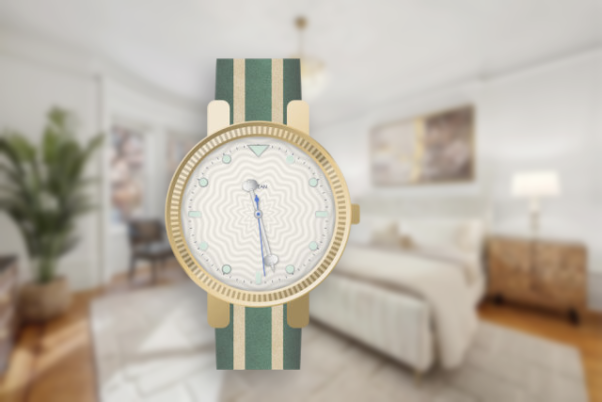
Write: 11:27:29
